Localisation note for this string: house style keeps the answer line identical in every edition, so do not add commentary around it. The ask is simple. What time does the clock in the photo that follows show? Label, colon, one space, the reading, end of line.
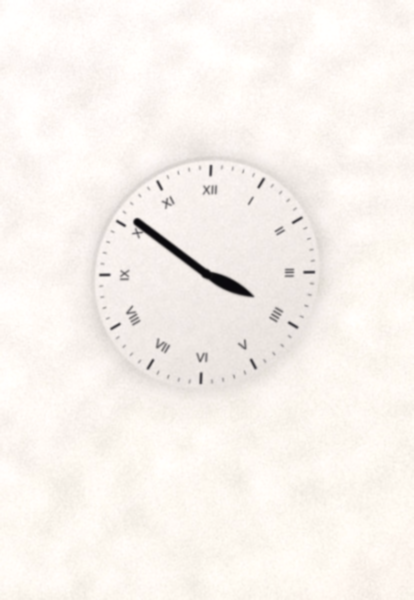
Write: 3:51
